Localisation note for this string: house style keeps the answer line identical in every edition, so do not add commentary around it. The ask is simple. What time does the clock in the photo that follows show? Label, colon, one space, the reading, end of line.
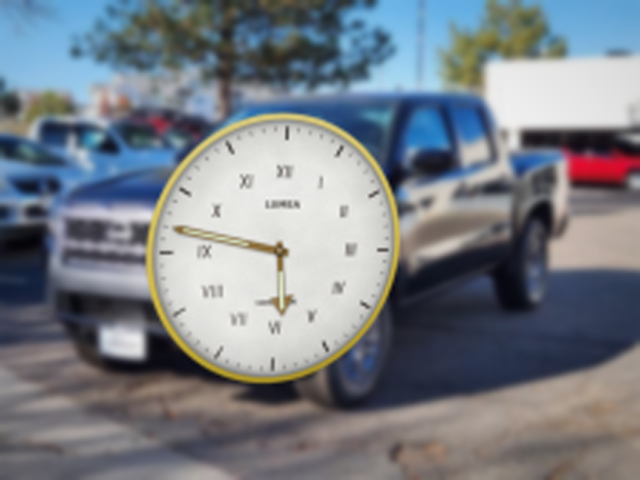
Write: 5:47
